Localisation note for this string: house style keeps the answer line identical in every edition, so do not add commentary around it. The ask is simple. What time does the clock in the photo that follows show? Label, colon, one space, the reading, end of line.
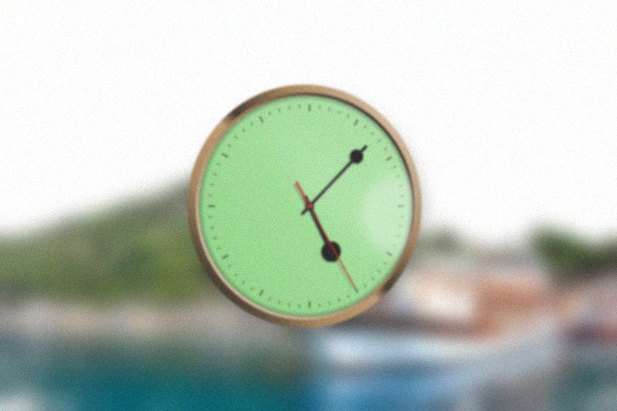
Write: 5:07:25
